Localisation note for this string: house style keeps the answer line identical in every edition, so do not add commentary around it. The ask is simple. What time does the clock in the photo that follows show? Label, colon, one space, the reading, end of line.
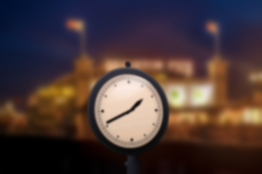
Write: 1:41
